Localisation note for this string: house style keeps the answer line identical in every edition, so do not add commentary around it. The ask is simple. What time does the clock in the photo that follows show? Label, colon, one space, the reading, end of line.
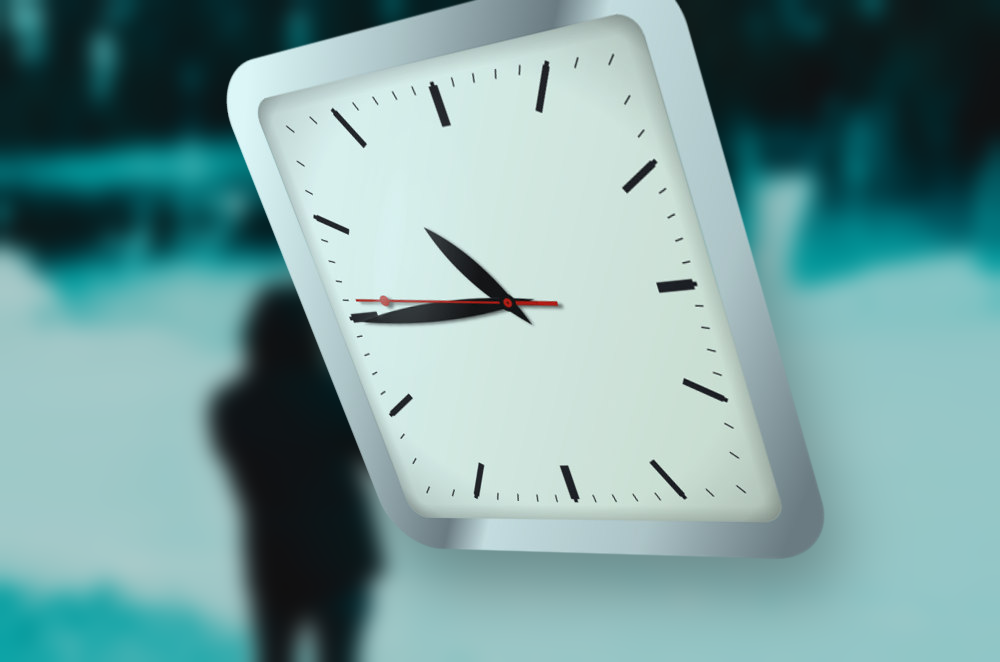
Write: 10:44:46
